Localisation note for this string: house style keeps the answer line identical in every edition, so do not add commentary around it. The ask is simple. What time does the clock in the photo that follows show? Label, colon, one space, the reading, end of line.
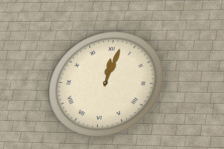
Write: 12:02
